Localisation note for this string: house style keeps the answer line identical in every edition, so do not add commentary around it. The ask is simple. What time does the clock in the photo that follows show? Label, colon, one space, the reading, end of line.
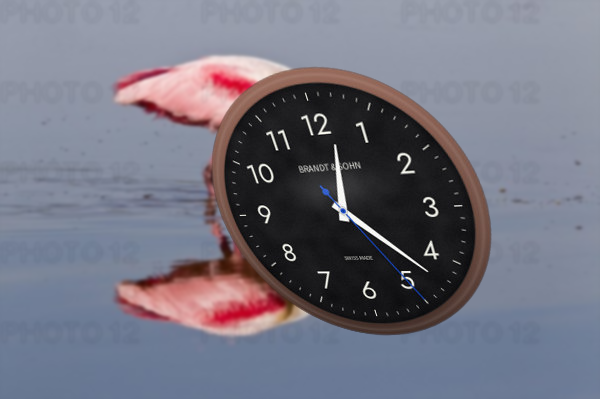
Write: 12:22:25
